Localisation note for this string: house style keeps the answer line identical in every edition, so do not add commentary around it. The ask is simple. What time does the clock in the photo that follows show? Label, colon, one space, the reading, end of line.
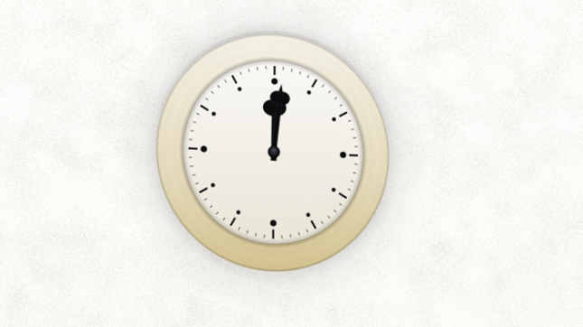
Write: 12:01
